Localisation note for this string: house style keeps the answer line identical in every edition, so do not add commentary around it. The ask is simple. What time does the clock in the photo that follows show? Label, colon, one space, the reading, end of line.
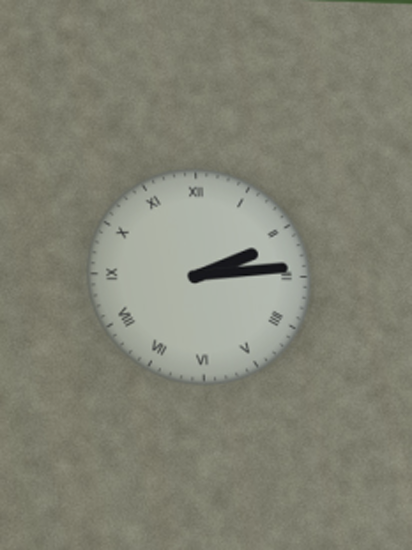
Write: 2:14
